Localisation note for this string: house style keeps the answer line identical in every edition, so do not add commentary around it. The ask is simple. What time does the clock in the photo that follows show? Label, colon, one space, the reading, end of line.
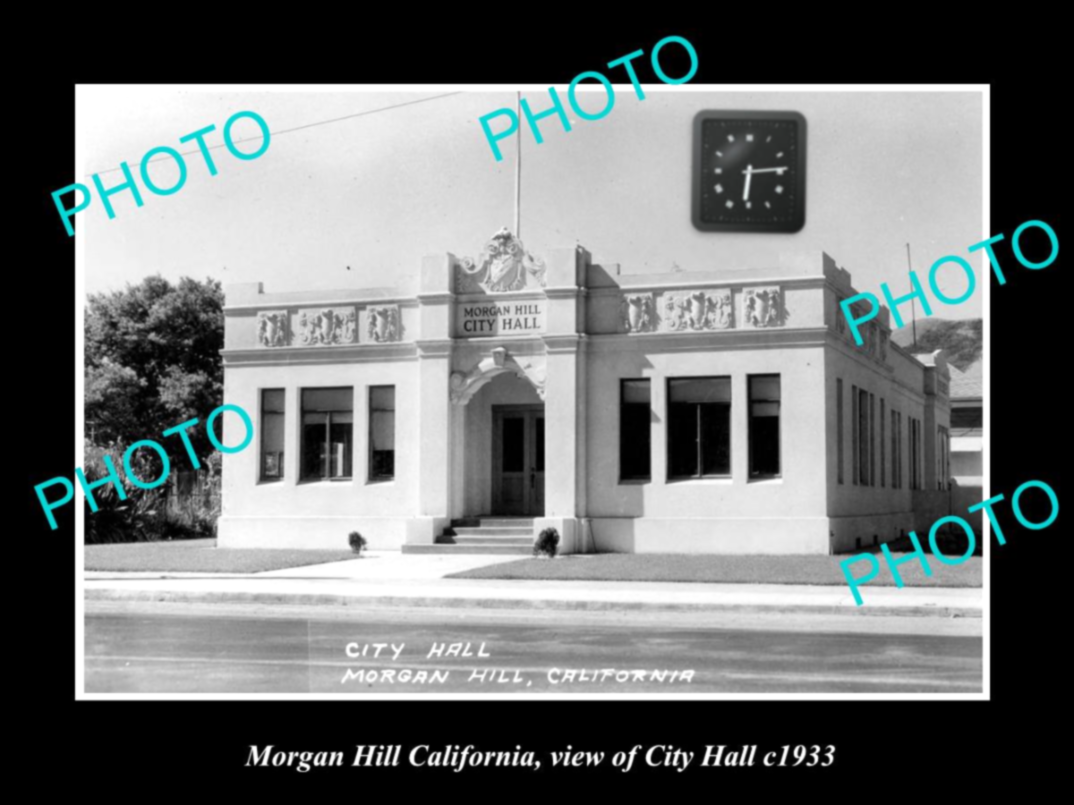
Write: 6:14
